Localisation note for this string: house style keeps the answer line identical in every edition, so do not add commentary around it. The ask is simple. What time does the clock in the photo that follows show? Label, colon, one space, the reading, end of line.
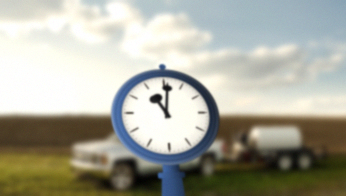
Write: 11:01
